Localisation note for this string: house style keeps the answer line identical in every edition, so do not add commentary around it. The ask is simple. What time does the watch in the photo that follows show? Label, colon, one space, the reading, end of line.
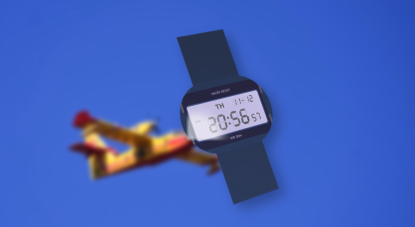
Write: 20:56:57
